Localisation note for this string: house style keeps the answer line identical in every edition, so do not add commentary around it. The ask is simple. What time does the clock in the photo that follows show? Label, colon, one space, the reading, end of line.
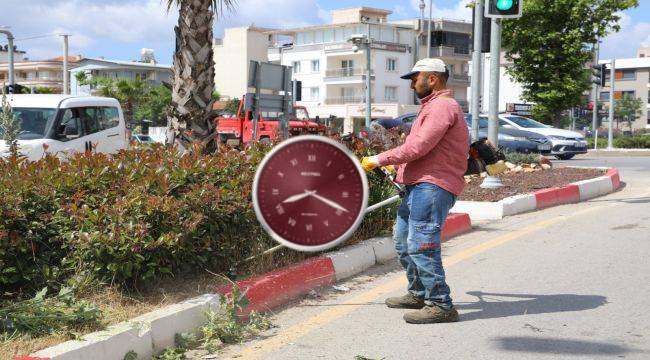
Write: 8:19
